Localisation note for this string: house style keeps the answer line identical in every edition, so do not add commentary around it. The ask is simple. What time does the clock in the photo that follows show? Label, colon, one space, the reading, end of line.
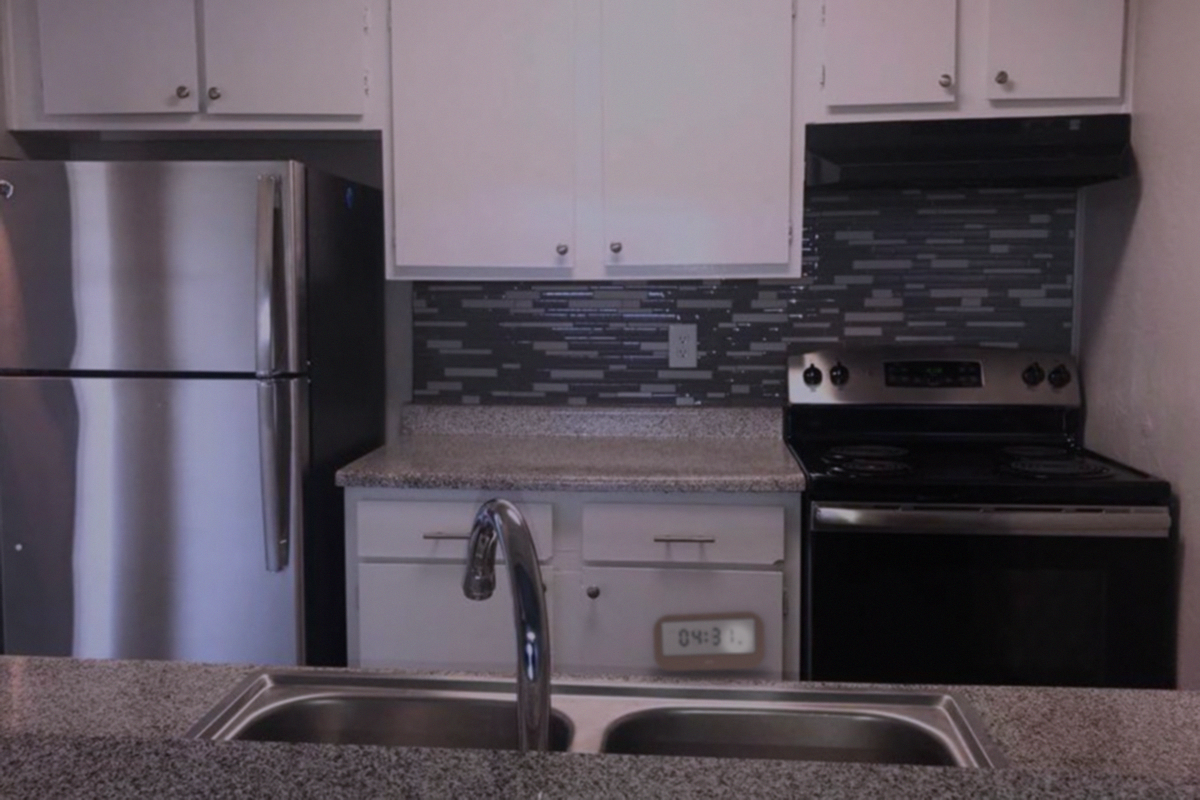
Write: 4:31
